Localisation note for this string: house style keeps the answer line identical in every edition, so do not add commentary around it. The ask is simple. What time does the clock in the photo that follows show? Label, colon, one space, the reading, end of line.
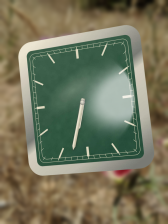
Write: 6:33
